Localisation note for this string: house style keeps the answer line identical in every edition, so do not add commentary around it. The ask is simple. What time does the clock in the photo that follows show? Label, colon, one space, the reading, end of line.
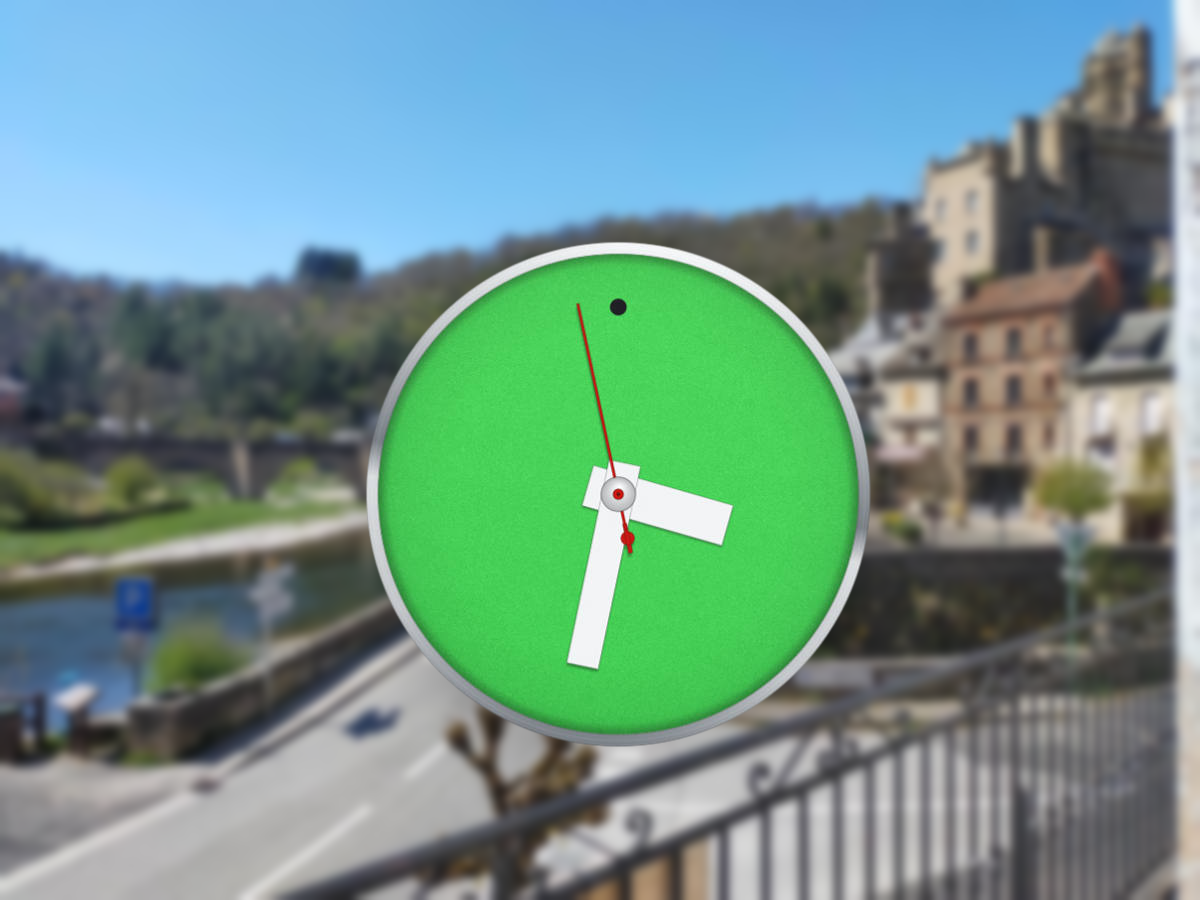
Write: 3:31:58
